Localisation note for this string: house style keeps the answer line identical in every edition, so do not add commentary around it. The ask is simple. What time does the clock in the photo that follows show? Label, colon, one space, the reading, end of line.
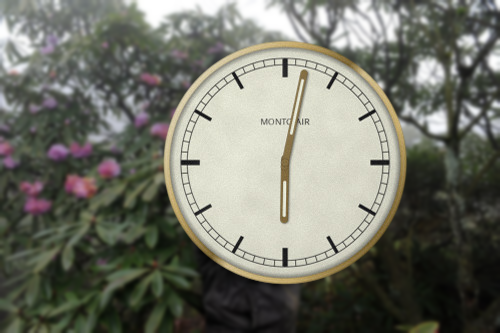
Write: 6:02
